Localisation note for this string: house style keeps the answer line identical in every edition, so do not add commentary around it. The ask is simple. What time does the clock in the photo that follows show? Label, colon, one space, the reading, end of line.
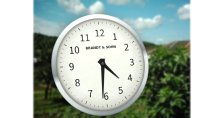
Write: 4:31
